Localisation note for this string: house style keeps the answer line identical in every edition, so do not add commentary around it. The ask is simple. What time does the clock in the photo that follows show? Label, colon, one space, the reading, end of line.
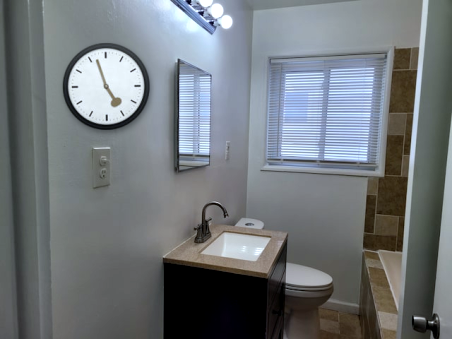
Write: 4:57
